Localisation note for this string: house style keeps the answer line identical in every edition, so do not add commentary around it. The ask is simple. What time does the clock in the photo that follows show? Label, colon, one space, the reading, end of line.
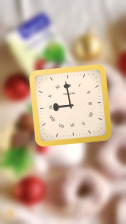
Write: 8:59
